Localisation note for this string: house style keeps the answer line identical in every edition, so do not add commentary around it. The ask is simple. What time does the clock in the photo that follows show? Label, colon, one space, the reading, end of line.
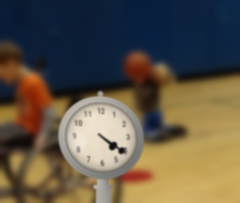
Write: 4:21
